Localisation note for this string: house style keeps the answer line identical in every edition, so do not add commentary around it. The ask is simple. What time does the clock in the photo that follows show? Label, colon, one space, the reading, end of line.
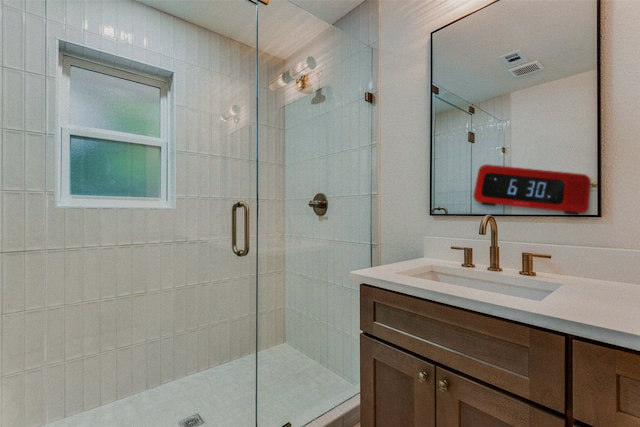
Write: 6:30
